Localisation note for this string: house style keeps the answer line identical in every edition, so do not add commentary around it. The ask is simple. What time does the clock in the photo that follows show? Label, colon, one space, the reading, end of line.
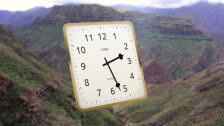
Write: 2:27
